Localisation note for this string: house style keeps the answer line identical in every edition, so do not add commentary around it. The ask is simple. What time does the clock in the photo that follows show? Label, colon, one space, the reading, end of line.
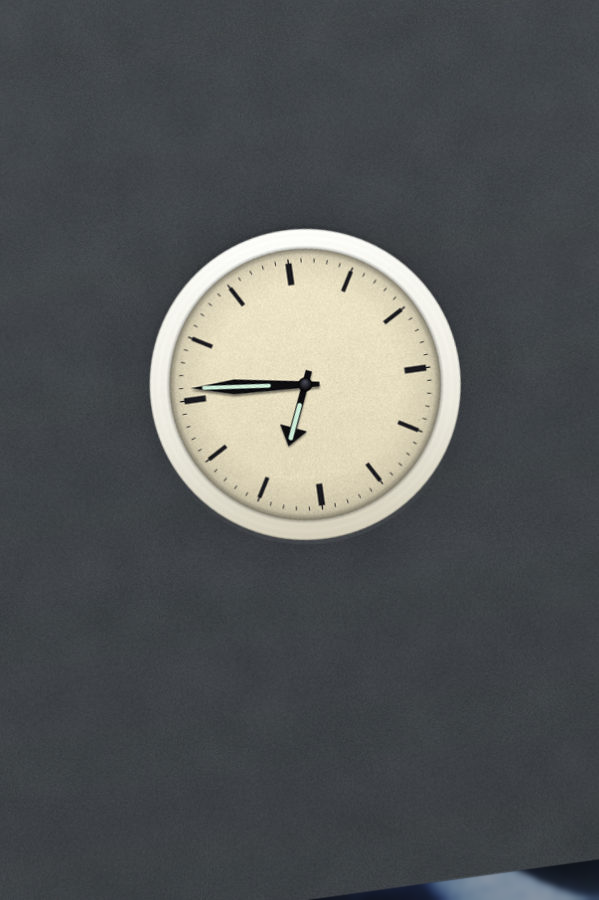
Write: 6:46
